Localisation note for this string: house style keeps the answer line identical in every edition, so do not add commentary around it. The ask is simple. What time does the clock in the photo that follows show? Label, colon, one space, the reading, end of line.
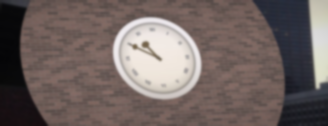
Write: 10:50
